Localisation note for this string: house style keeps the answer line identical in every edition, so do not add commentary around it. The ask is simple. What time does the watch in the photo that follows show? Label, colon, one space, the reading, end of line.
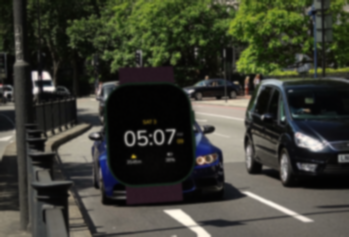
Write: 5:07
